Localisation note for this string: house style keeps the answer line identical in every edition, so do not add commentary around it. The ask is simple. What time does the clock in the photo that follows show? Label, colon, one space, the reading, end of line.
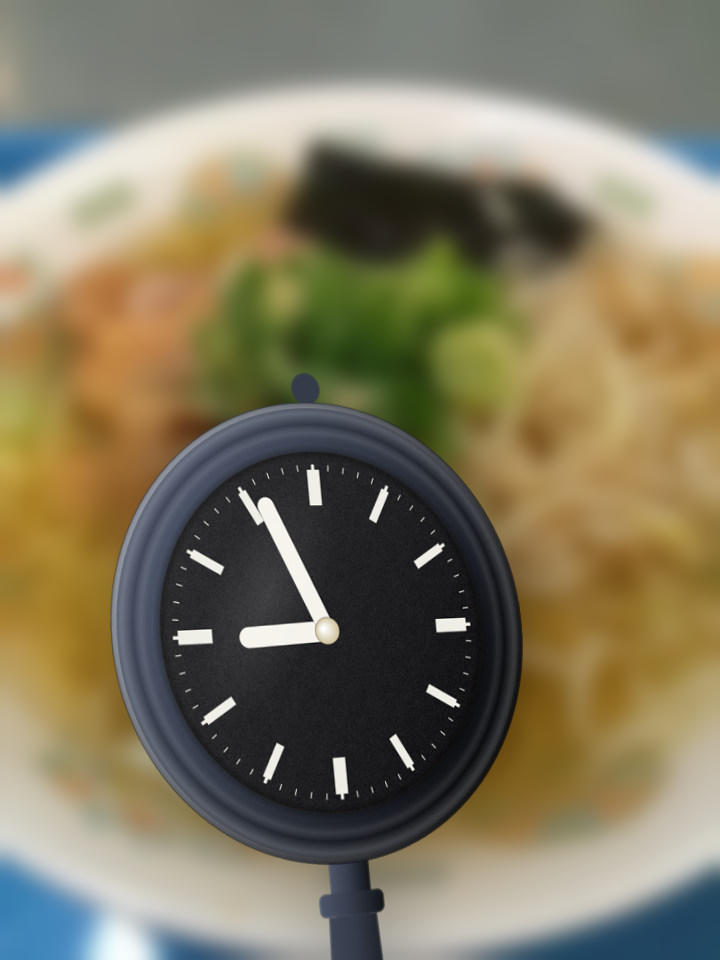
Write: 8:56
